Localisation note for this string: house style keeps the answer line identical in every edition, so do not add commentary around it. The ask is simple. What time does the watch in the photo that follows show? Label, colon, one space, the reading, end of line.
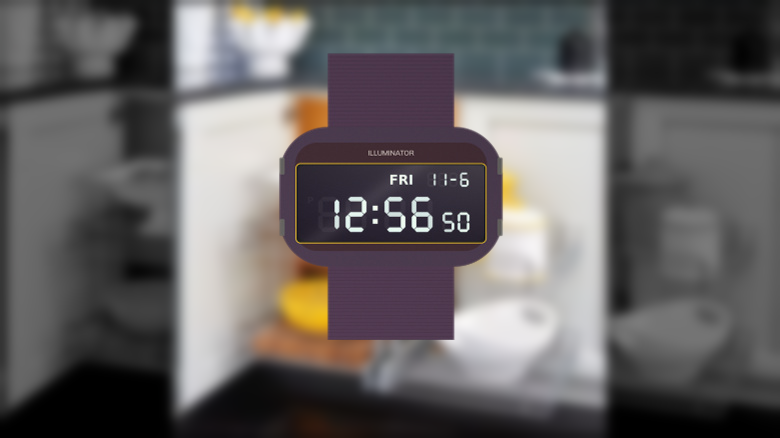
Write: 12:56:50
